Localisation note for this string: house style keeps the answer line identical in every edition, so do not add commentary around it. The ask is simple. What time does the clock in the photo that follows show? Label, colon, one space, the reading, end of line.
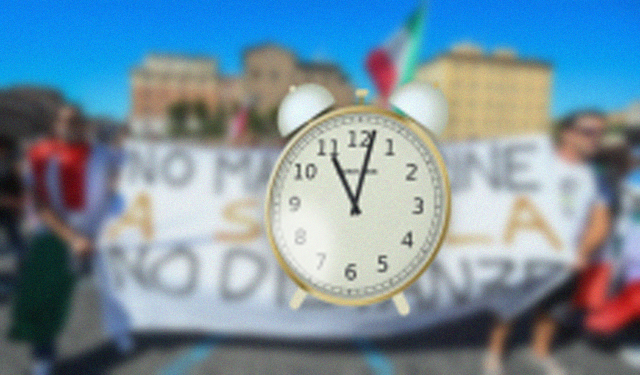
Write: 11:02
